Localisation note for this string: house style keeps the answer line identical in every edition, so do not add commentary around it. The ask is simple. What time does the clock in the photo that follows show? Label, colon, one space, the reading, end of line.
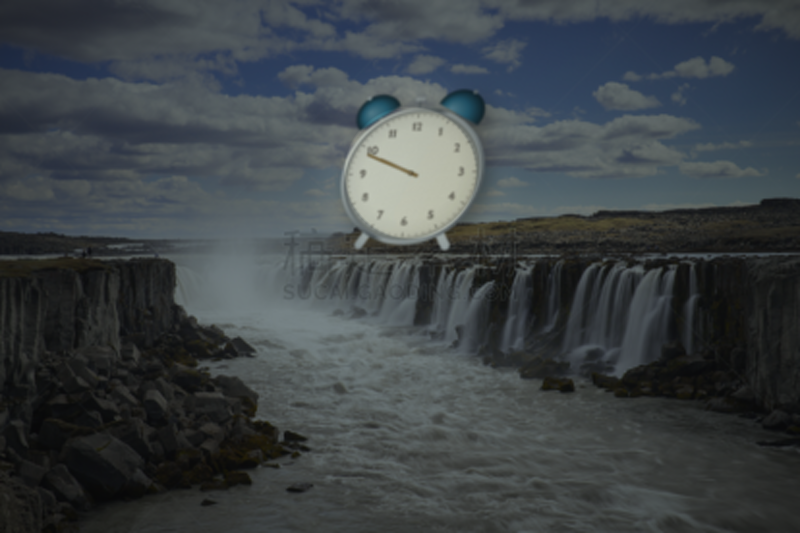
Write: 9:49
